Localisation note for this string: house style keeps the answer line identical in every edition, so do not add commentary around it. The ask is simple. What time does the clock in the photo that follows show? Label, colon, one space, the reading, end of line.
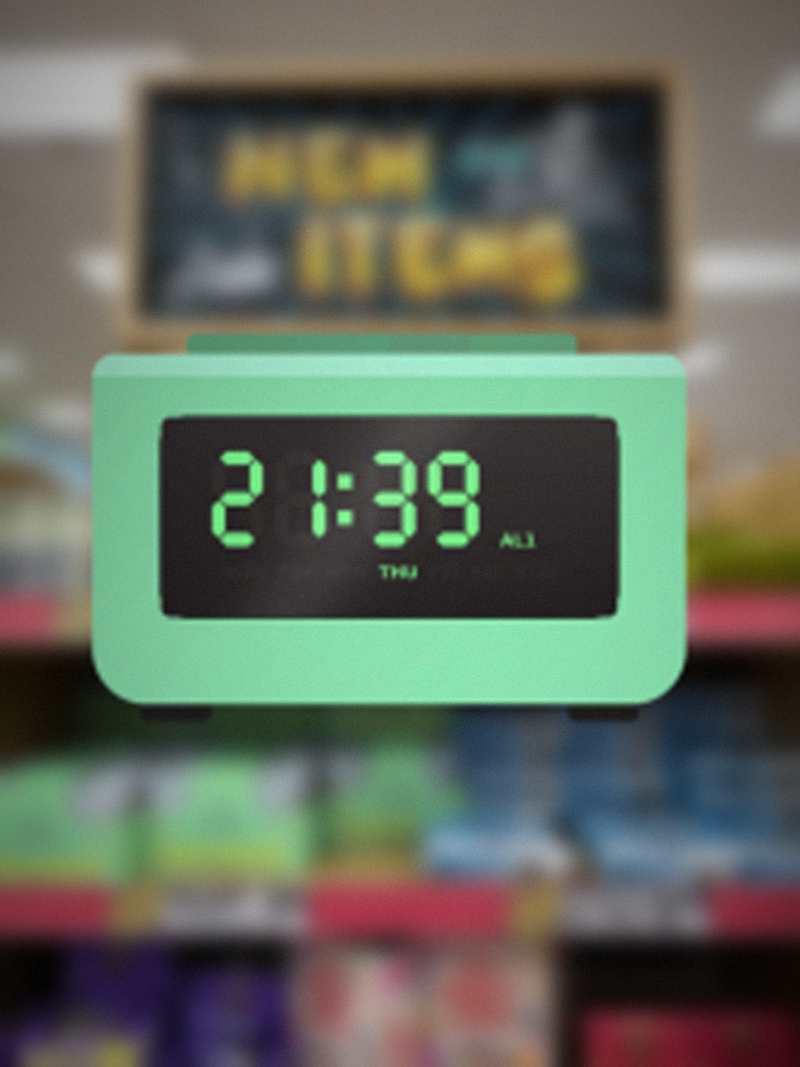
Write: 21:39
